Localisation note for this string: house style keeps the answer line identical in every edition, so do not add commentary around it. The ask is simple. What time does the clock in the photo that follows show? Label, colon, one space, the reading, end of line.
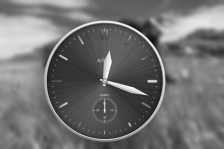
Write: 12:18
